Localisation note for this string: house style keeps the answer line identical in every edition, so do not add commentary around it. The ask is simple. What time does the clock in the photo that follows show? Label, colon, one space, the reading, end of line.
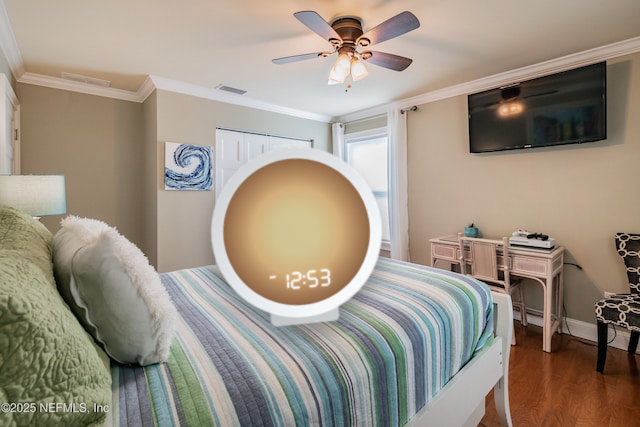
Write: 12:53
